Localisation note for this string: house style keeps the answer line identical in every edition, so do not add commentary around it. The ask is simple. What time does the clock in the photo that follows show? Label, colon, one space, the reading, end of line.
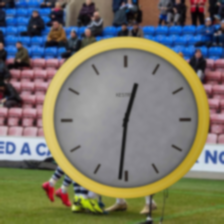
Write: 12:31
